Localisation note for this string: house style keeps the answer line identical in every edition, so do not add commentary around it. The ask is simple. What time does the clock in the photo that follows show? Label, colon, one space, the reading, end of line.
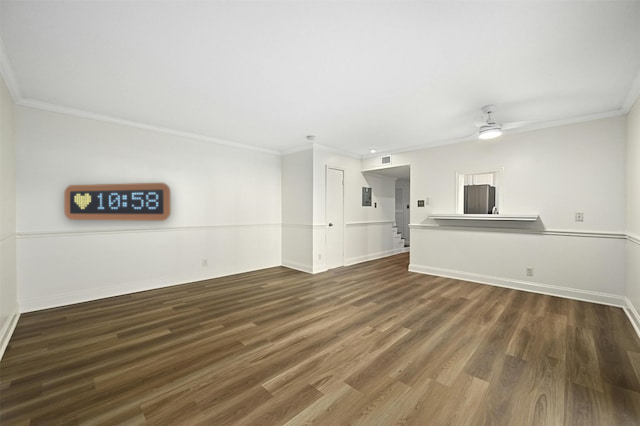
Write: 10:58
